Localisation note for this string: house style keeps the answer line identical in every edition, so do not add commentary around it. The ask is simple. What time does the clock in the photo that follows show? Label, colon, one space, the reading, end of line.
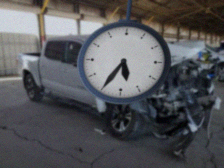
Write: 5:35
